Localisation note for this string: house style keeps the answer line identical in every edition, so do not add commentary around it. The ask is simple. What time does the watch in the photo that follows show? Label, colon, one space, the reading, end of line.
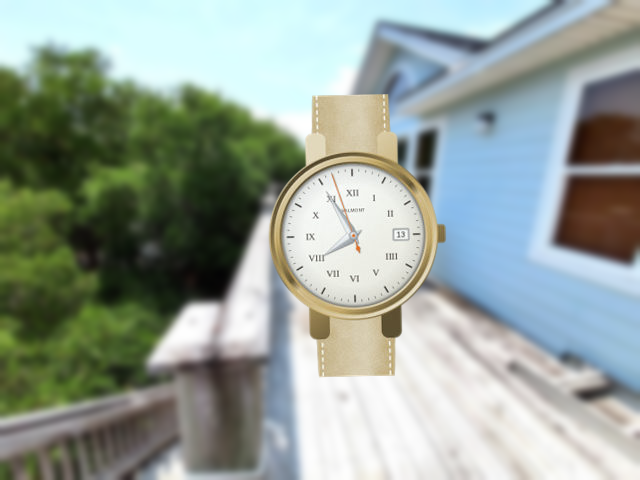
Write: 7:54:57
